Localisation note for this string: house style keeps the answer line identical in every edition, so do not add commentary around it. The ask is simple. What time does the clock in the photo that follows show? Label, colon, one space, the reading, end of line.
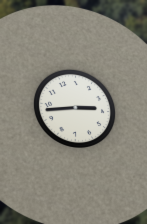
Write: 3:48
